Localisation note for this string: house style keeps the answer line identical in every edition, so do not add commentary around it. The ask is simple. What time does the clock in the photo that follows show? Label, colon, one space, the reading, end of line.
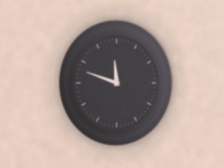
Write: 11:48
